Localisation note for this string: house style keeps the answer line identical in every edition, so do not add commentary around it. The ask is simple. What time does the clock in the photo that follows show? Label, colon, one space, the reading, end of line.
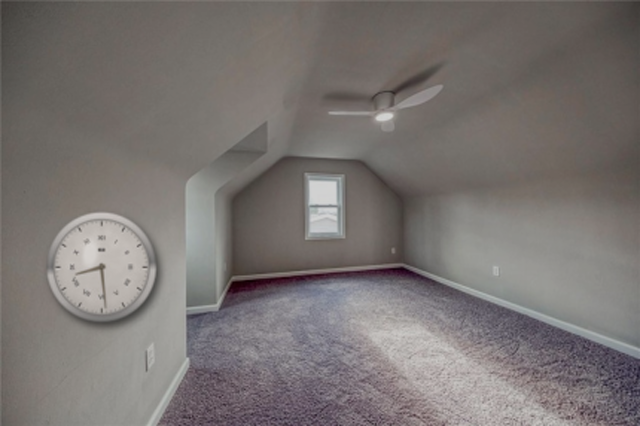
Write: 8:29
